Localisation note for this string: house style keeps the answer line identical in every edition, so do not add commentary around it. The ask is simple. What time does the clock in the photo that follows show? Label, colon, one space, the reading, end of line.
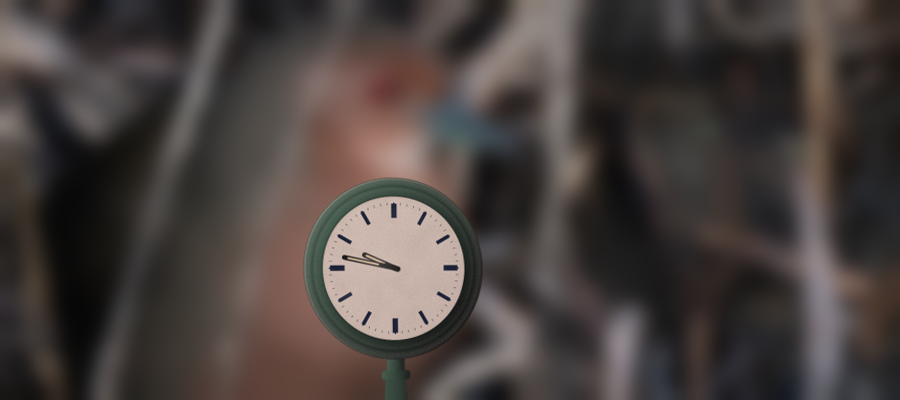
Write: 9:47
